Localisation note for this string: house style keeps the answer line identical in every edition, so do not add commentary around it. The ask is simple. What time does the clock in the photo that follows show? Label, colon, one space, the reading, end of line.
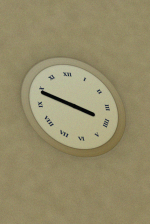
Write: 3:49
